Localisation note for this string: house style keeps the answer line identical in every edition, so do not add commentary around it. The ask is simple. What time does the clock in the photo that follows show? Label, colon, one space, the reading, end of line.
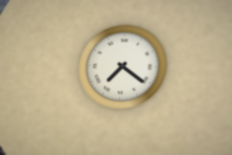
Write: 7:21
